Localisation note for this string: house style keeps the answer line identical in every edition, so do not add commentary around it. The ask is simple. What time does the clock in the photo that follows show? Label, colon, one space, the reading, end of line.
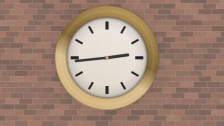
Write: 2:44
